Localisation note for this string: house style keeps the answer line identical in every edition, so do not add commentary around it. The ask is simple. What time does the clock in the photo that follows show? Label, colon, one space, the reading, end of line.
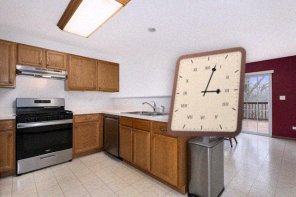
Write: 3:03
